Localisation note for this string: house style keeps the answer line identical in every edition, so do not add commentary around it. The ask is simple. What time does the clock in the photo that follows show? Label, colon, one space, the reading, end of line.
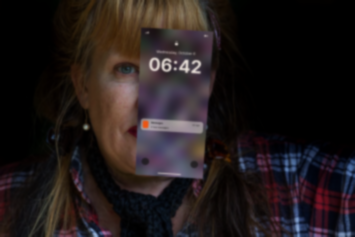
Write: 6:42
